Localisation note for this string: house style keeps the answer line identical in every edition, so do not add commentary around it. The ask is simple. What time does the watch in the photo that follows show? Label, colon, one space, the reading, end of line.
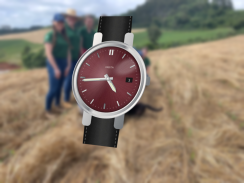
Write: 4:44
